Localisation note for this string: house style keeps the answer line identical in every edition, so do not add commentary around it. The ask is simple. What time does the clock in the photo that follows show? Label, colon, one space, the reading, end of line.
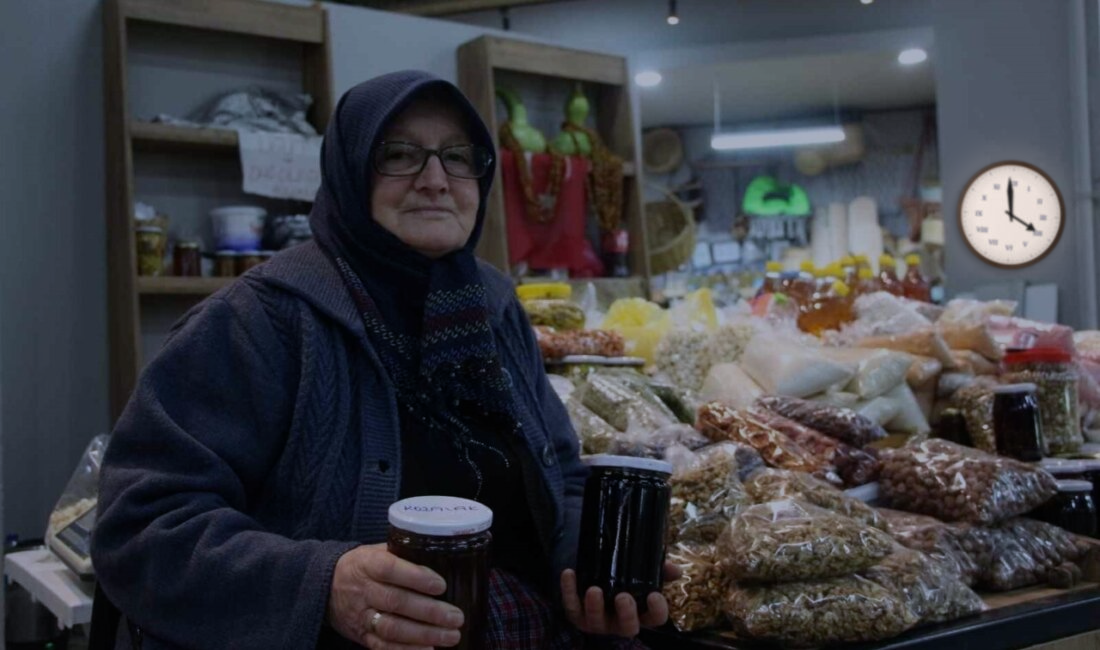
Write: 3:59
